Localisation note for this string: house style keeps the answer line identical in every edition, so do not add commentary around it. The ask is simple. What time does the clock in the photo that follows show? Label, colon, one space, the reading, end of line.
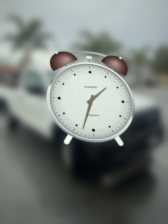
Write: 1:33
